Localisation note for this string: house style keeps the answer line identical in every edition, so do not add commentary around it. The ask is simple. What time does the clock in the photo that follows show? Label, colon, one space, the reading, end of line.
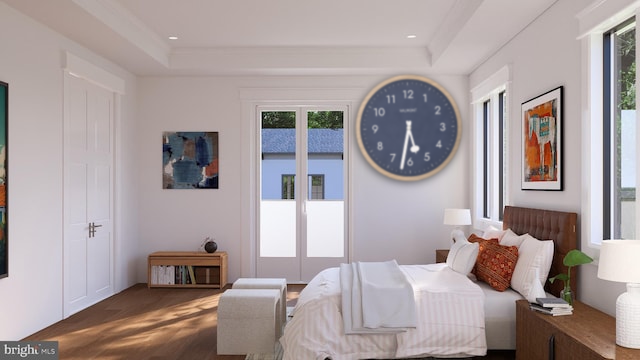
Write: 5:32
